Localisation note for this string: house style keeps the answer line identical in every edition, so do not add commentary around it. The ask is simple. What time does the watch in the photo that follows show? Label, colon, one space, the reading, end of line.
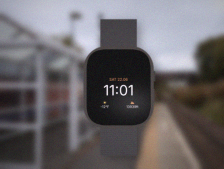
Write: 11:01
